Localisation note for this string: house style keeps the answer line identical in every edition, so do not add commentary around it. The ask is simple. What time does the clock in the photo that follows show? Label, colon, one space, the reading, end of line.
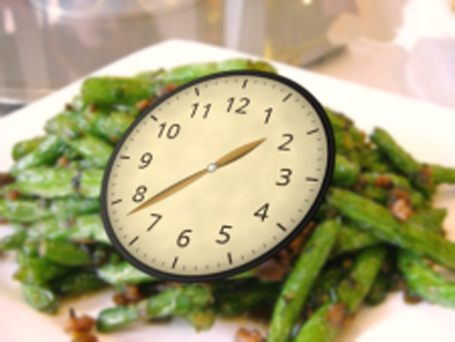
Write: 1:38
